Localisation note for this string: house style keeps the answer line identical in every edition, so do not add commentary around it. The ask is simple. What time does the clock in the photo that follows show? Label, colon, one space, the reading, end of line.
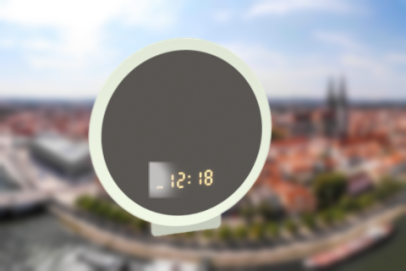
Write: 12:18
